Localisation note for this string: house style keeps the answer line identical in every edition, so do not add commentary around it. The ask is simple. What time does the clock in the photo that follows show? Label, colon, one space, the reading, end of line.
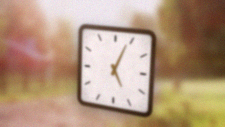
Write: 5:04
